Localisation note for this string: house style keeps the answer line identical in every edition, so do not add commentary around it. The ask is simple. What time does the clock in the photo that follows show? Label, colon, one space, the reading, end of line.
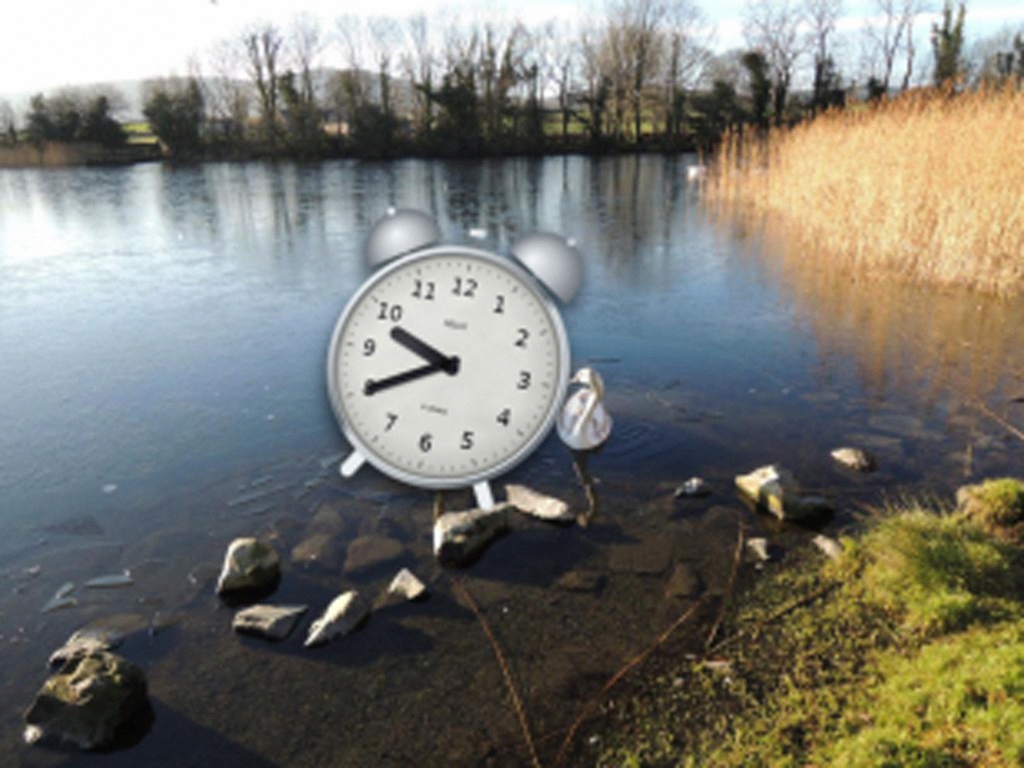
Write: 9:40
